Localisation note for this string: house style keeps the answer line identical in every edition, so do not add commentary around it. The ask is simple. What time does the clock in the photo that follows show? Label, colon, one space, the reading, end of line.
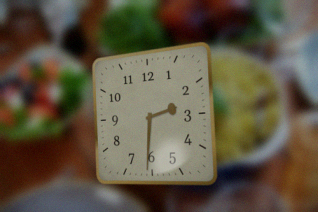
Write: 2:31
